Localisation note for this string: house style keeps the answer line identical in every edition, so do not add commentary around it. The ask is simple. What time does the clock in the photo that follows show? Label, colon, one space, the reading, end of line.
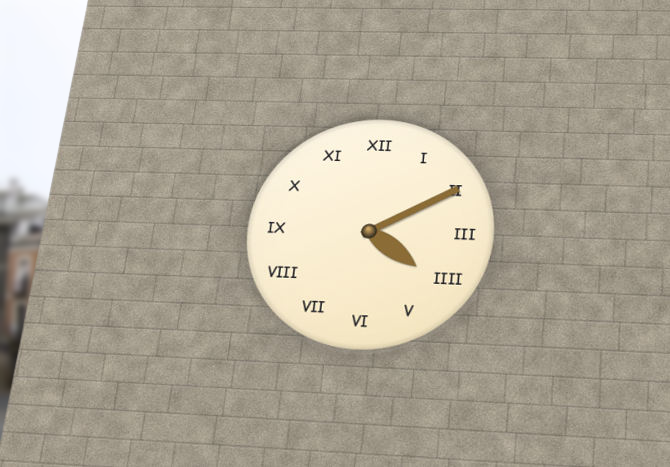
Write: 4:10
